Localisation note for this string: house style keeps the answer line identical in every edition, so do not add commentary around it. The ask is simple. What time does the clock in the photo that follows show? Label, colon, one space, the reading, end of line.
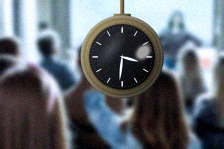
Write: 3:31
